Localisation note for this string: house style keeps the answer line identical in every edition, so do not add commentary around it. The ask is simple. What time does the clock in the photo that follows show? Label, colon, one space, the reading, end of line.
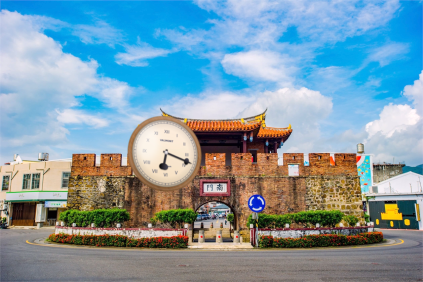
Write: 6:18
